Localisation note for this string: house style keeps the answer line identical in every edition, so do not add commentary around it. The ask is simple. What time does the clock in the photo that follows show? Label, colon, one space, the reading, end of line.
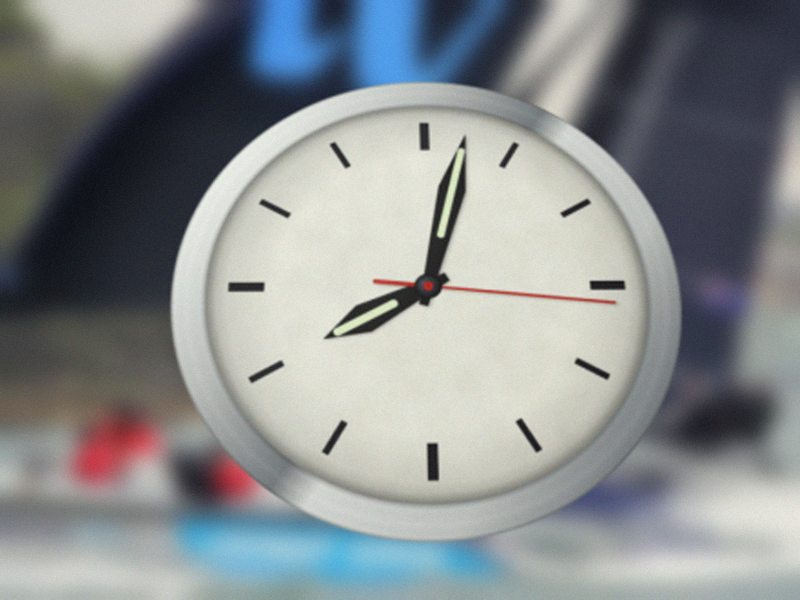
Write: 8:02:16
